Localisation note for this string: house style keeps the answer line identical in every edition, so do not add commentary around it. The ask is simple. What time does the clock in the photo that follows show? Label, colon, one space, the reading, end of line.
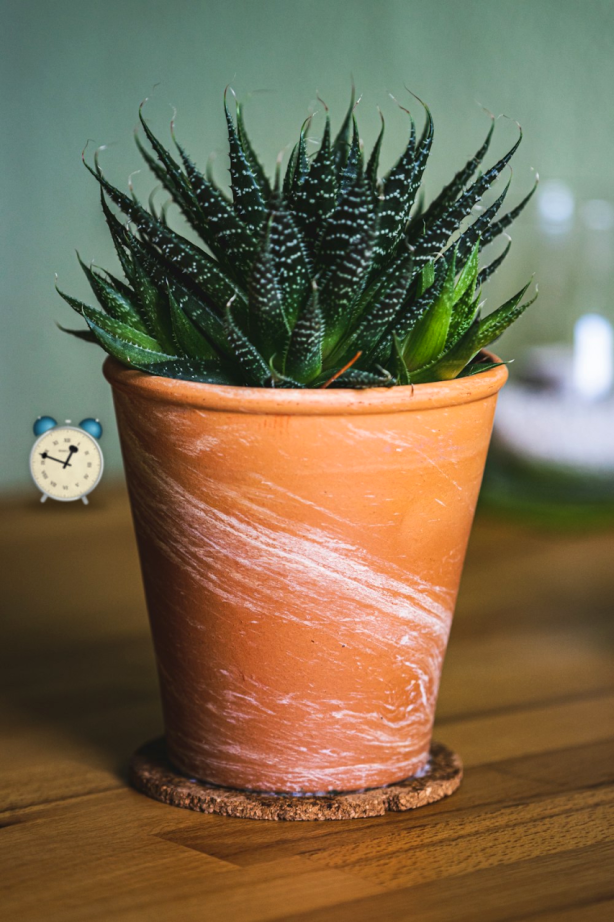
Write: 12:48
